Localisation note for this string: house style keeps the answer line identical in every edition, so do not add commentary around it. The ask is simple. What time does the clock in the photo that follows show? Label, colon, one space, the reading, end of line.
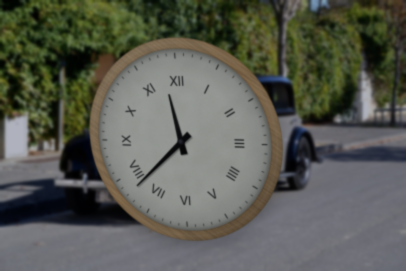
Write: 11:38
